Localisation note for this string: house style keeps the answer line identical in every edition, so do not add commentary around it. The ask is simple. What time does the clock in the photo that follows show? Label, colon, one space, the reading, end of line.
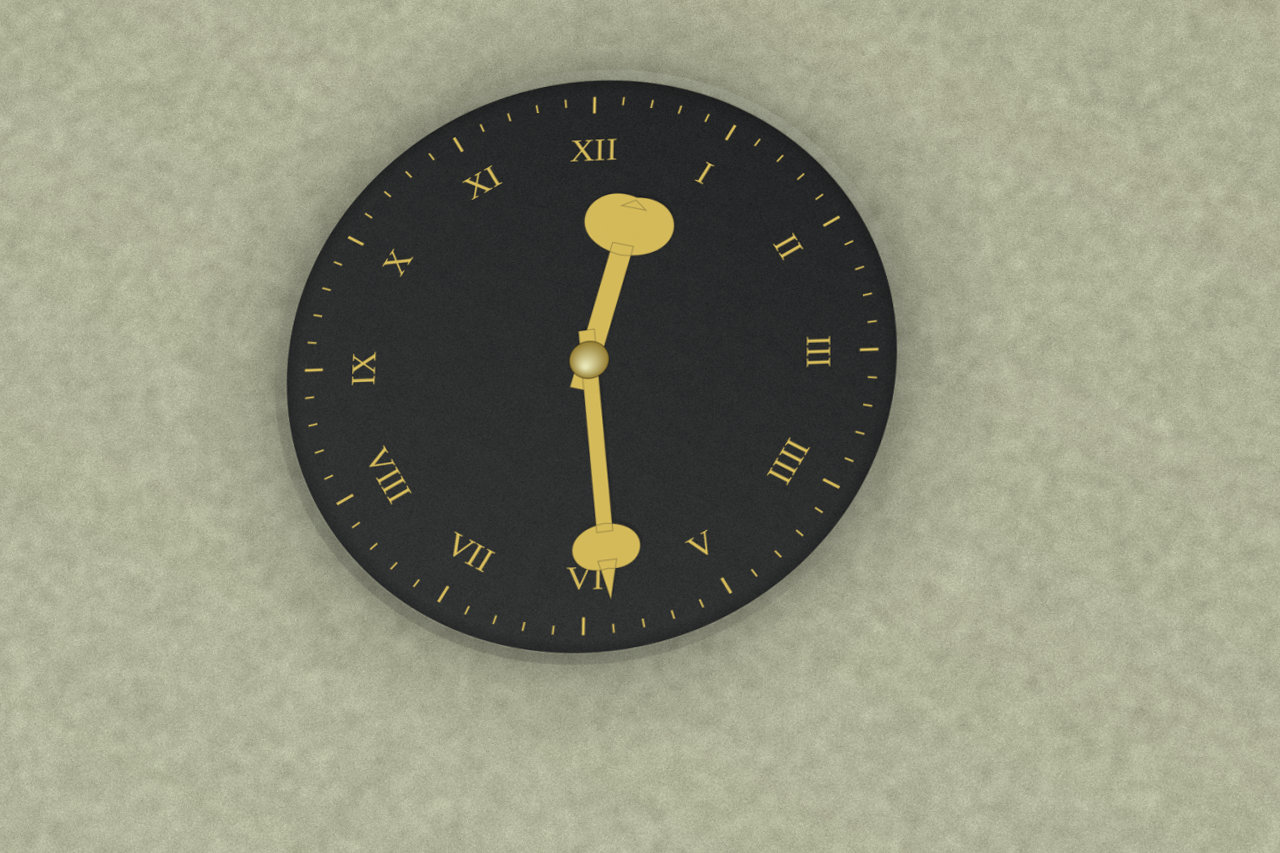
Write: 12:29
